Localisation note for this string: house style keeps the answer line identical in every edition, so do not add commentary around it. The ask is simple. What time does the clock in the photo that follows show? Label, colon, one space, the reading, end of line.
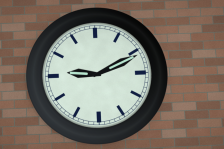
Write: 9:11
